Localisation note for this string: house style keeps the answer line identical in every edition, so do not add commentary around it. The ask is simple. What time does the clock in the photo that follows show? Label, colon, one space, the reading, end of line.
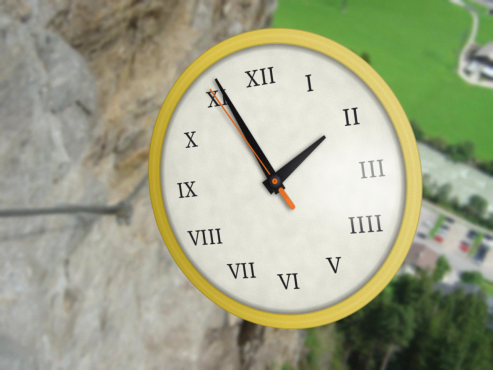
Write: 1:55:55
